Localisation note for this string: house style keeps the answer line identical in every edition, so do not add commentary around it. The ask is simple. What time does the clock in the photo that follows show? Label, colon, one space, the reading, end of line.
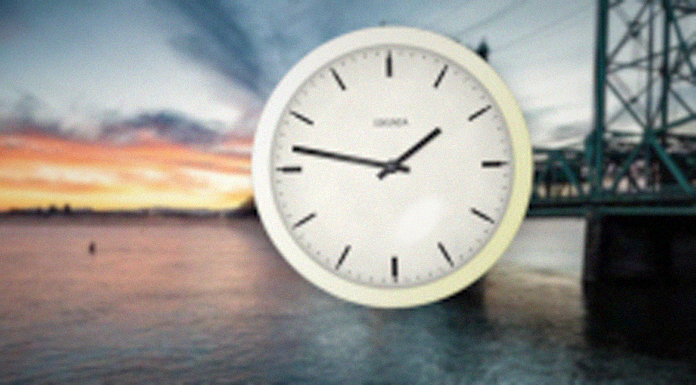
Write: 1:47
